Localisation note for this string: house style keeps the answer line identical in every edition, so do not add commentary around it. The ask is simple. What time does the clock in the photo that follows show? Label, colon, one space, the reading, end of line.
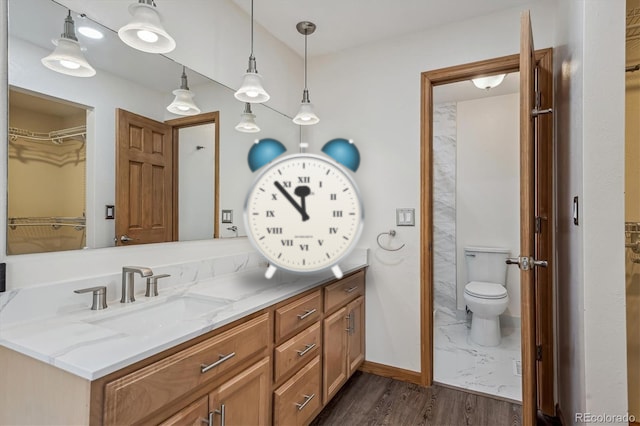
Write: 11:53
